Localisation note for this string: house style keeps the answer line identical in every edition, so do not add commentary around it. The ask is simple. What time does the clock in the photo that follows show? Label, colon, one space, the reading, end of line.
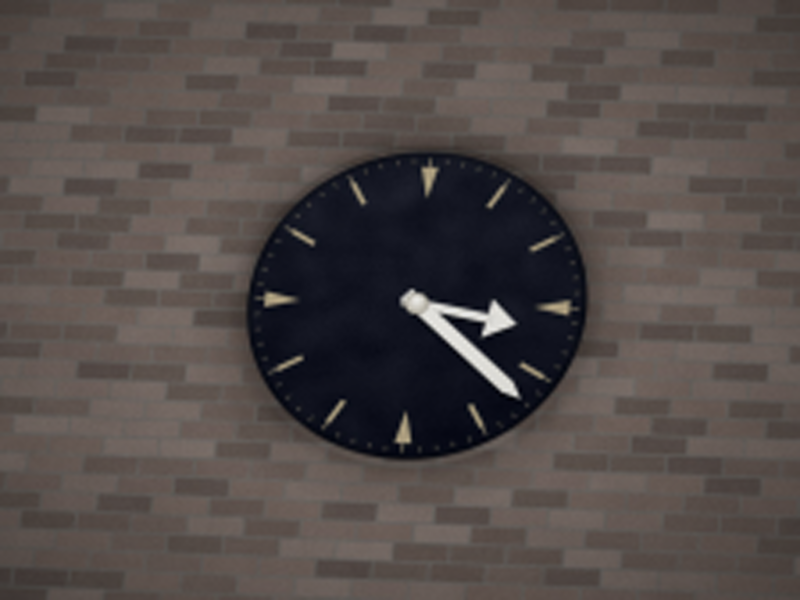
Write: 3:22
